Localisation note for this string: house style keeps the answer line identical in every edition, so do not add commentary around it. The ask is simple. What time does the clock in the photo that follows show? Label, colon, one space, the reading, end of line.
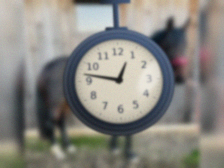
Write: 12:47
